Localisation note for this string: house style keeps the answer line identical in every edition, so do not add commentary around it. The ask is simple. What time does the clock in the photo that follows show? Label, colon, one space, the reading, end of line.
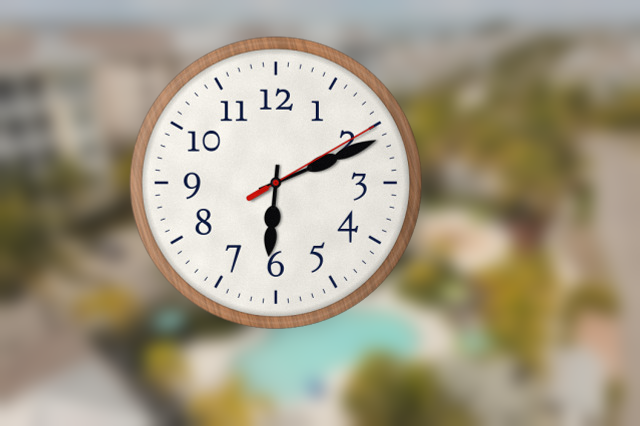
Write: 6:11:10
